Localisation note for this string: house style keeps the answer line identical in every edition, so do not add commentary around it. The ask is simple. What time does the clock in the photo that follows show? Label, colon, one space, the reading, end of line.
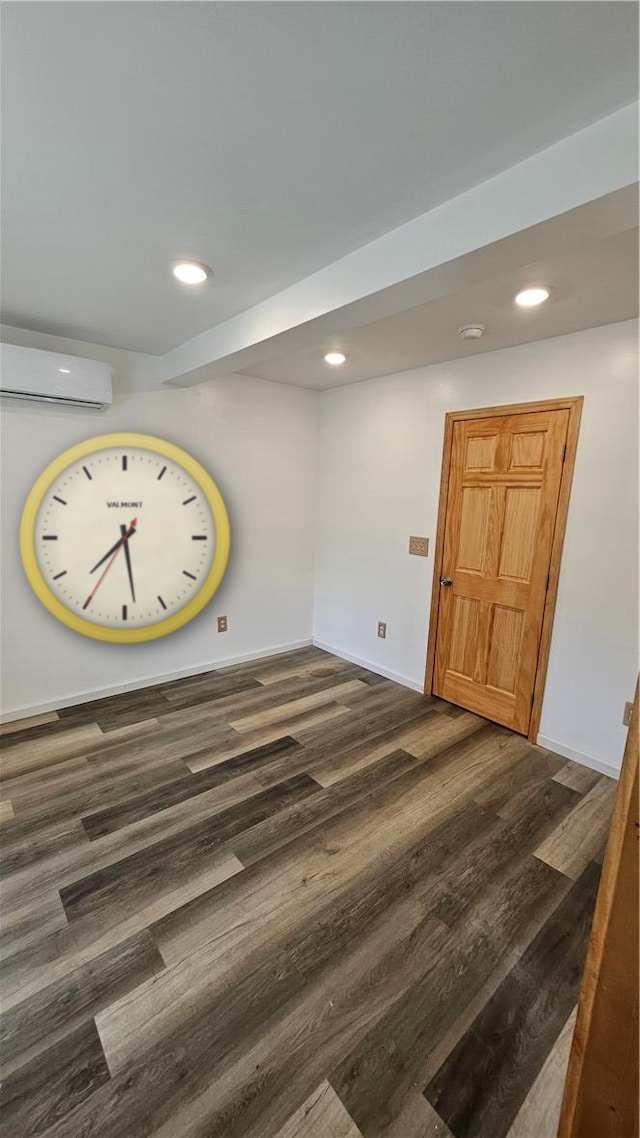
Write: 7:28:35
